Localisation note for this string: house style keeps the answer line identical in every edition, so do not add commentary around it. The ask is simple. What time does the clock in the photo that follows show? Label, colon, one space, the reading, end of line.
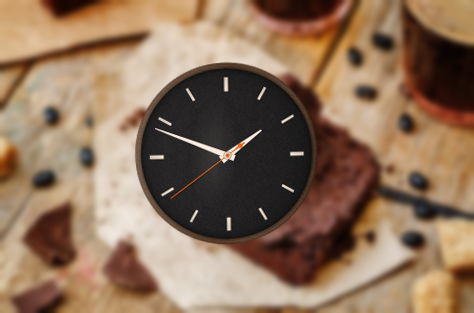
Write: 1:48:39
